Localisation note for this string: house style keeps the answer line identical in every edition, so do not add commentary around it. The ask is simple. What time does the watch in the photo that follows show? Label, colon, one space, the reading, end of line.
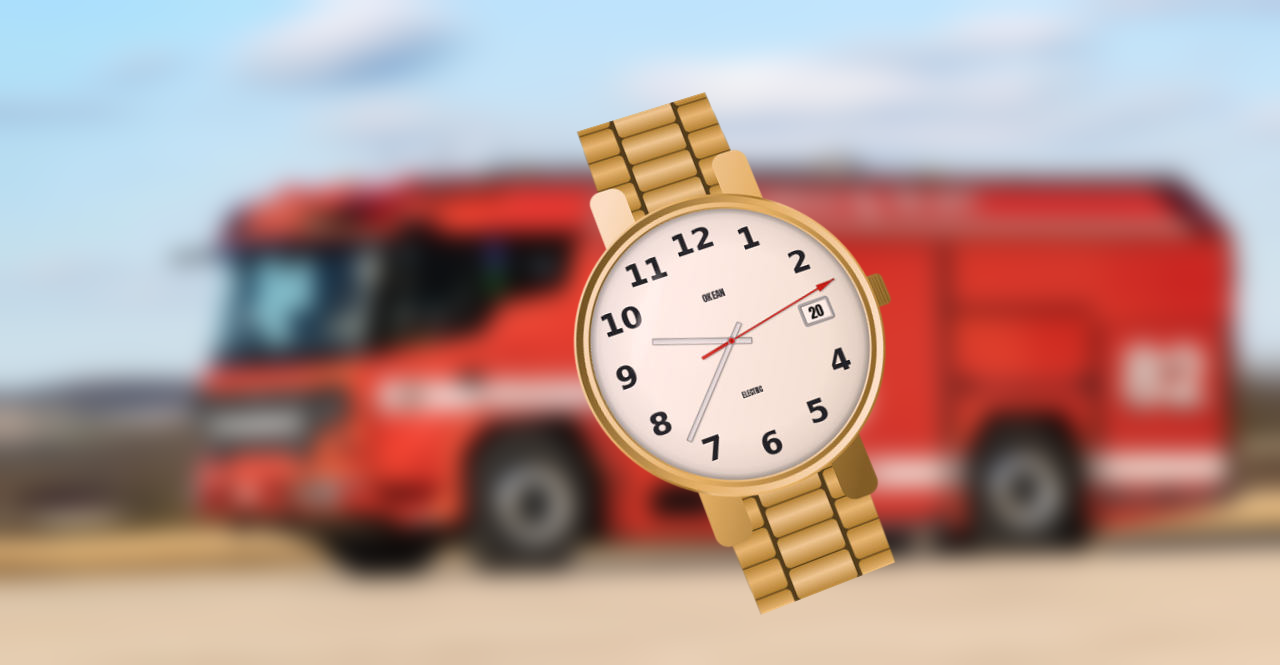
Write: 9:37:13
